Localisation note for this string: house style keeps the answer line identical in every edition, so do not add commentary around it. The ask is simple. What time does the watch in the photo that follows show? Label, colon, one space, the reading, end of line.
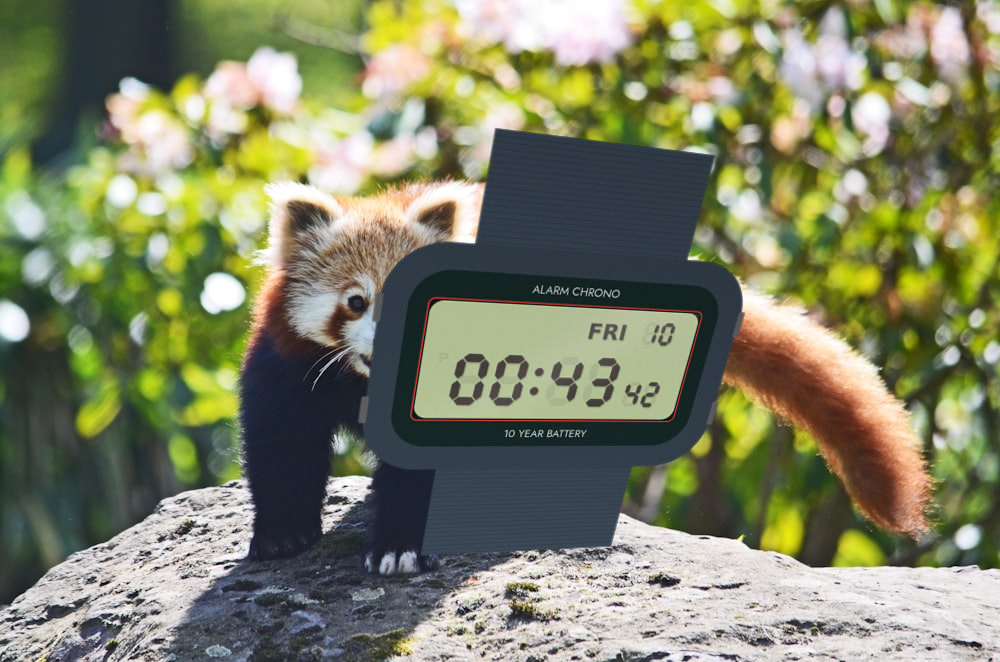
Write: 0:43:42
